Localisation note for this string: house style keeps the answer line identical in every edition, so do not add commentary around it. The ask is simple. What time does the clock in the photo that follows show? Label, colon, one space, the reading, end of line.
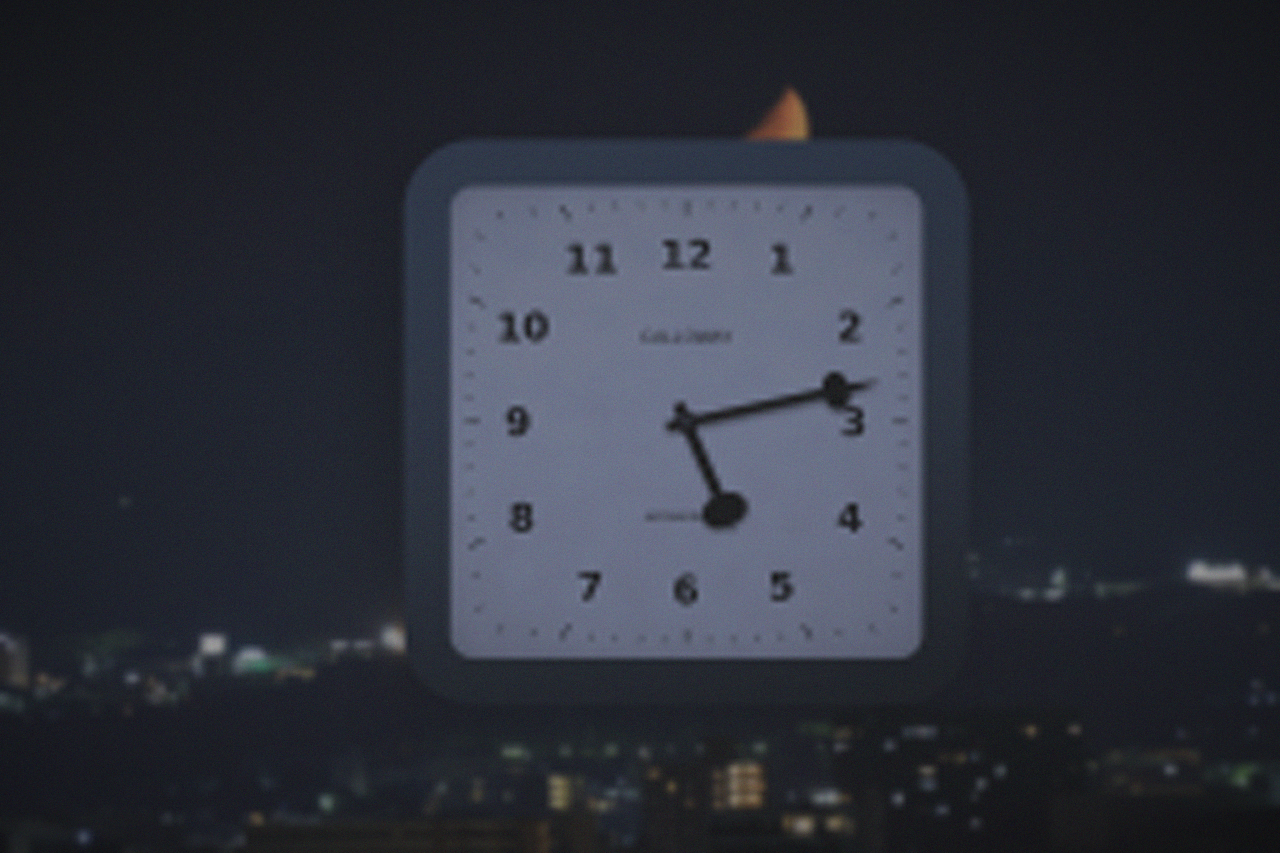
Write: 5:13
